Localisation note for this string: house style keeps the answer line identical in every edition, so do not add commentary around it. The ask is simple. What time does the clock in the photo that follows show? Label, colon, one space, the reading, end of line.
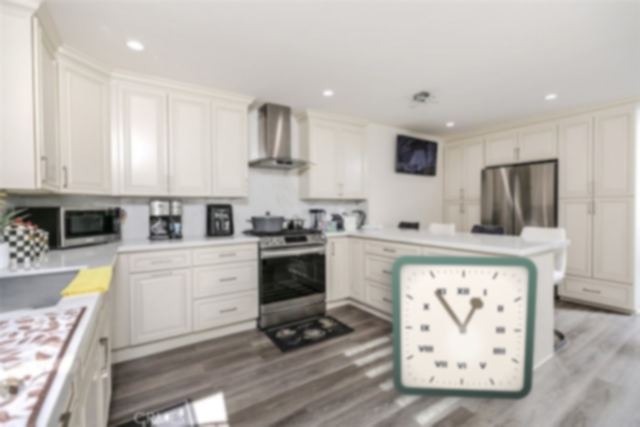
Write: 12:54
